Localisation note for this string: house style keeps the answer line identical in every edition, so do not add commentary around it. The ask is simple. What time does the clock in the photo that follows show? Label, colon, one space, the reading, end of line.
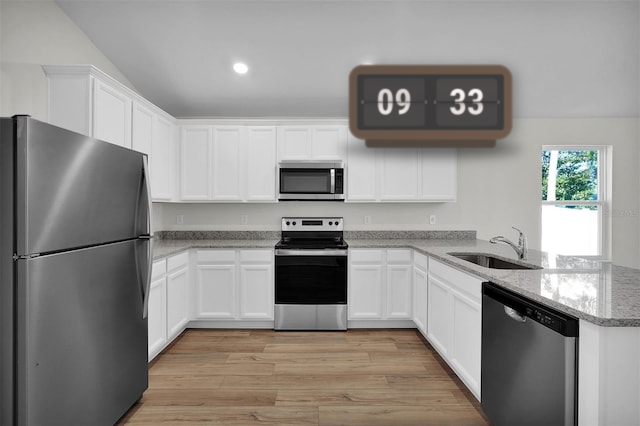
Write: 9:33
